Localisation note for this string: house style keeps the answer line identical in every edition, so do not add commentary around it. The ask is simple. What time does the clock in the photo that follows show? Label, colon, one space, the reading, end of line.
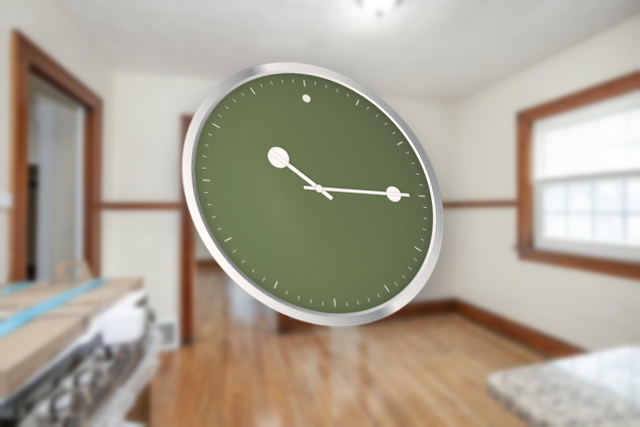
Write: 10:15
